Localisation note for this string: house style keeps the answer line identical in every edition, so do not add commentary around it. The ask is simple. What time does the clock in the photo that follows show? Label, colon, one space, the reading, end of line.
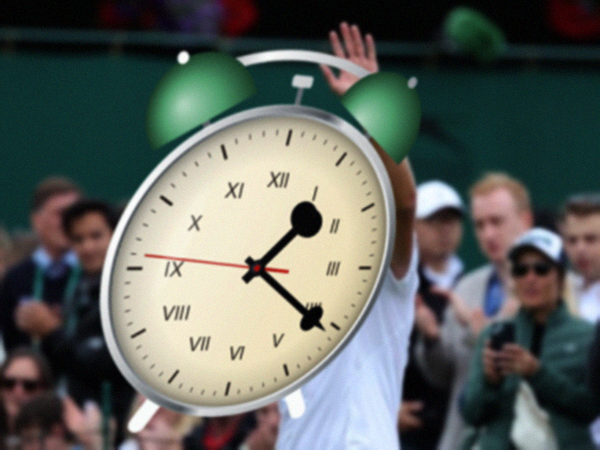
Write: 1:20:46
